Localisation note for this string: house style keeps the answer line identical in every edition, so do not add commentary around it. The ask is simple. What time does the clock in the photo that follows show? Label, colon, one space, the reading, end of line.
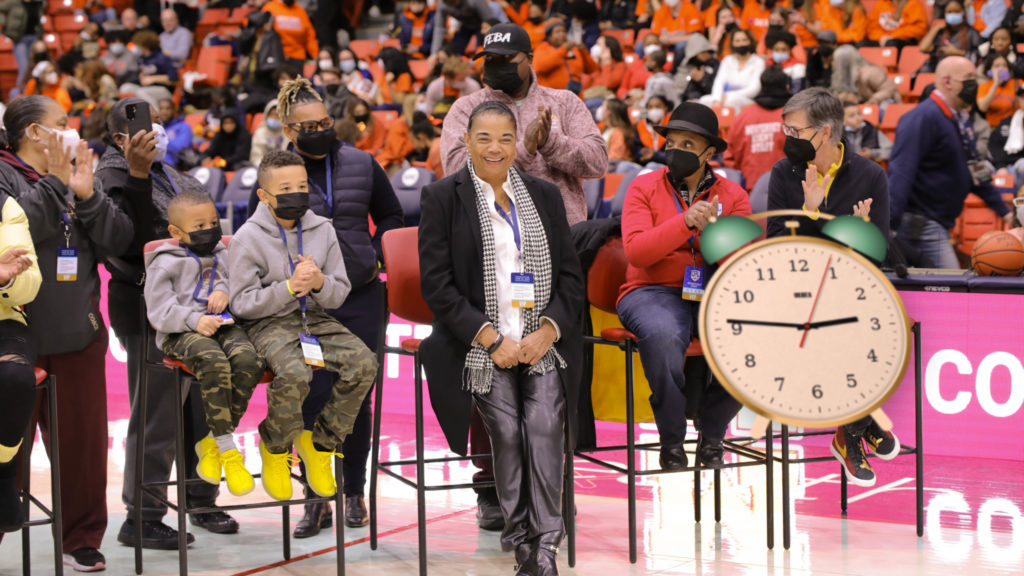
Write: 2:46:04
